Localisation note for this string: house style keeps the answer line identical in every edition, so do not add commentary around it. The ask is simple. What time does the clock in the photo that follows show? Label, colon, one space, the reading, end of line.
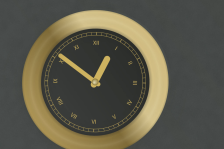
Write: 12:51
